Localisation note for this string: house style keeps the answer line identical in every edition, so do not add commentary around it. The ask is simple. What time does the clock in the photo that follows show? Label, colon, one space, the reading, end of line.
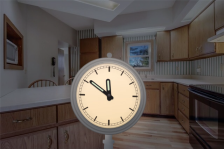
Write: 11:51
